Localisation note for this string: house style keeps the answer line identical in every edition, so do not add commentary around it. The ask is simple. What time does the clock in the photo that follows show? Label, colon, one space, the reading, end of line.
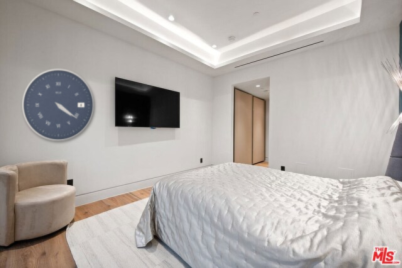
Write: 4:21
